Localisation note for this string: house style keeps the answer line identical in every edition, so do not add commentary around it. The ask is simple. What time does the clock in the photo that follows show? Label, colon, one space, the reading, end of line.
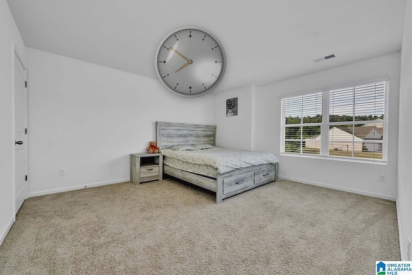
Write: 7:51
